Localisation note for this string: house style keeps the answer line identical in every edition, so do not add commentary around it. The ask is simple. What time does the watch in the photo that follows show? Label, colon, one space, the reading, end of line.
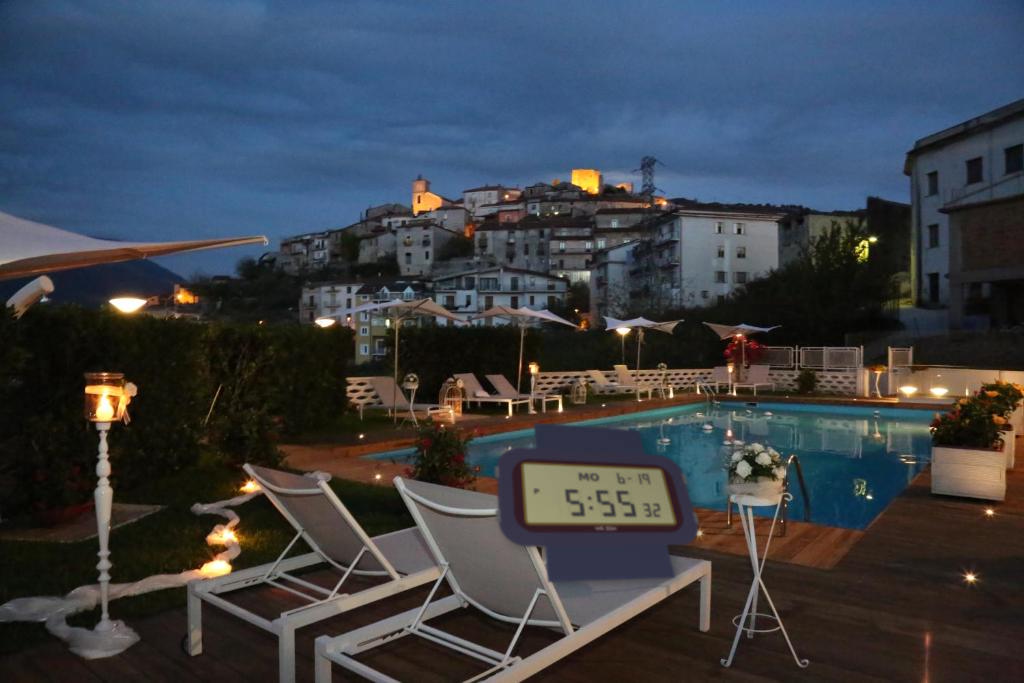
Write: 5:55:32
